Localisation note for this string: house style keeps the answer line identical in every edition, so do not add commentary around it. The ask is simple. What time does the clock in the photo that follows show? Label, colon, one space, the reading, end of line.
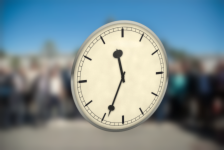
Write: 11:34
